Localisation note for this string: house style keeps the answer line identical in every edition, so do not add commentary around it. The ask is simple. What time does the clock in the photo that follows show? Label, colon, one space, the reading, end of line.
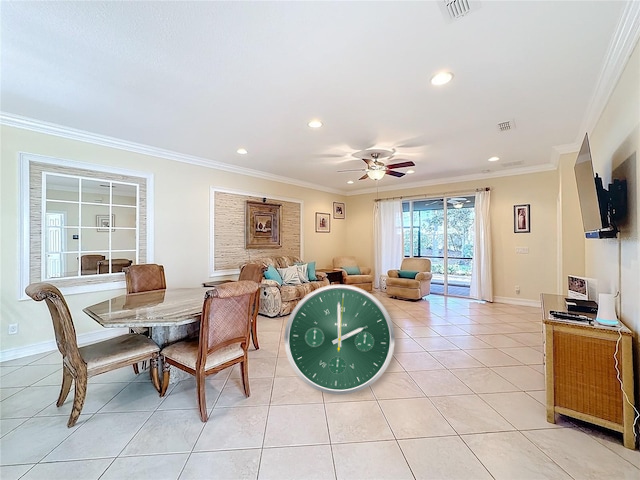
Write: 1:59
